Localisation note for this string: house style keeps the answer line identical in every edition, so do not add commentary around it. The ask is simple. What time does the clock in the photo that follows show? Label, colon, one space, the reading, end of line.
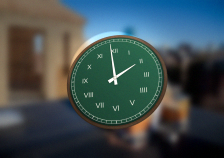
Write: 1:59
